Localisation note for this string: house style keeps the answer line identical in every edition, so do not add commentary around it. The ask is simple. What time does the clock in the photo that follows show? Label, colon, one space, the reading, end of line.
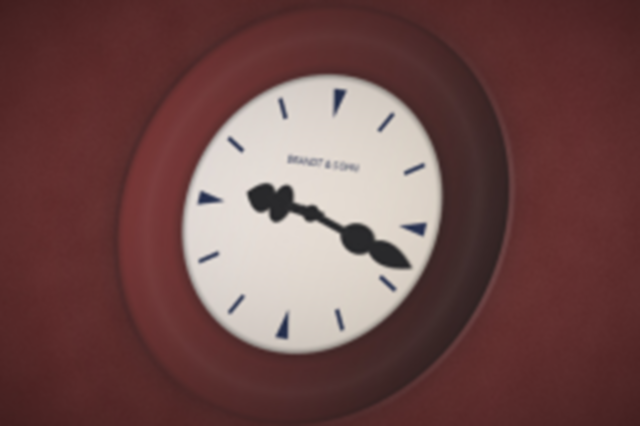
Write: 9:18
